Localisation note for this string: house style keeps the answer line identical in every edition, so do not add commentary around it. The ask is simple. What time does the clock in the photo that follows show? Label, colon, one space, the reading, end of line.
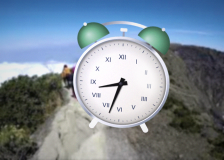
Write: 8:33
